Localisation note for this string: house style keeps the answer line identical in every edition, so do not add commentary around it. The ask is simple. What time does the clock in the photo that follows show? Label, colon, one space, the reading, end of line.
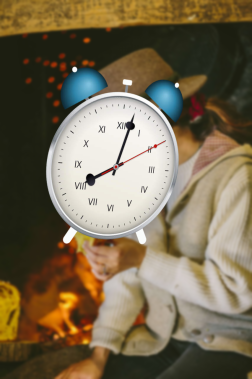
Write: 8:02:10
